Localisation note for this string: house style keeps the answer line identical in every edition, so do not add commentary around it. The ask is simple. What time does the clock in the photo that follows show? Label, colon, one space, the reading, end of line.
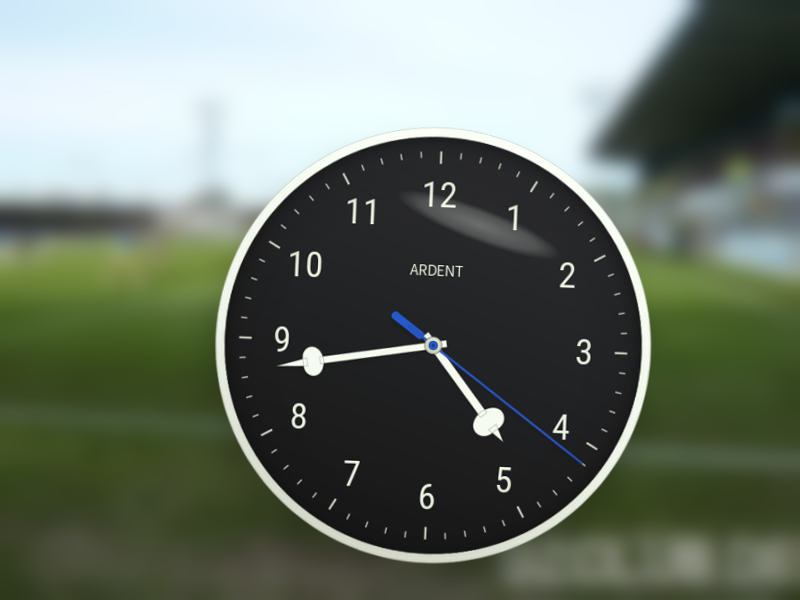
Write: 4:43:21
